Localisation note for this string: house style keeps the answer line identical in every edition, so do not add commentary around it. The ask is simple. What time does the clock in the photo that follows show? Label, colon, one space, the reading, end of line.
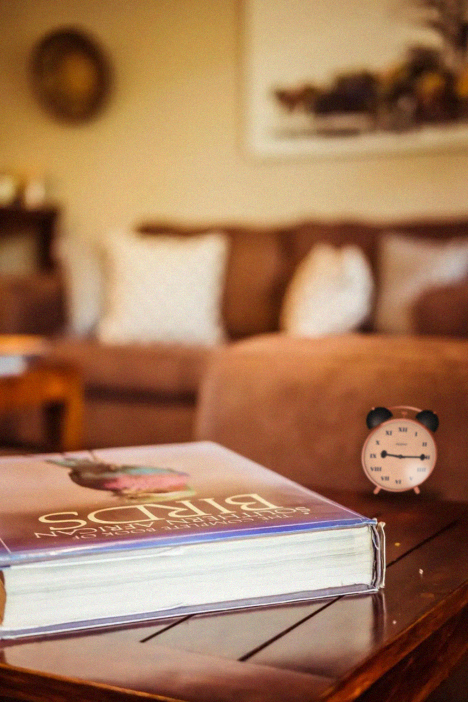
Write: 9:15
